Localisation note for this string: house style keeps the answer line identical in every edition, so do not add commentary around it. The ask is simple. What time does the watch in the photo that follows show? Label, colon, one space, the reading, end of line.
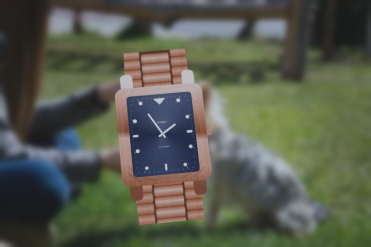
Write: 1:55
